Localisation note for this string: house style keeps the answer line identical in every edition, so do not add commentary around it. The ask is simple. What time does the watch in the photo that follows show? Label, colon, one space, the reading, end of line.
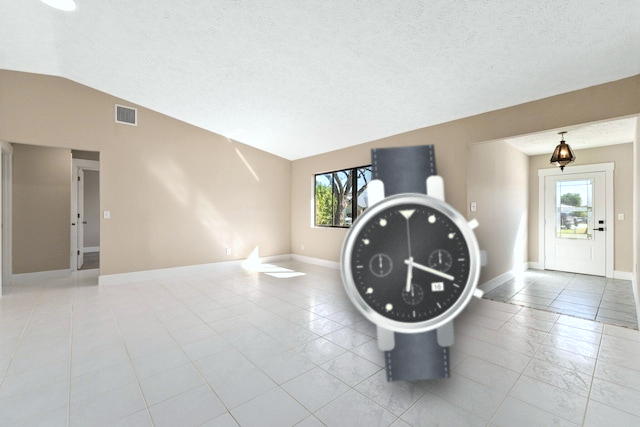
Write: 6:19
